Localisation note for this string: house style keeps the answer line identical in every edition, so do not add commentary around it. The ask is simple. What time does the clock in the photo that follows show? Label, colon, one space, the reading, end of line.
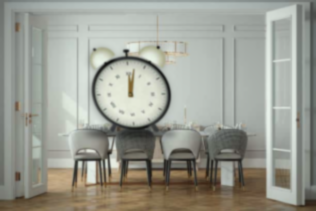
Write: 12:02
